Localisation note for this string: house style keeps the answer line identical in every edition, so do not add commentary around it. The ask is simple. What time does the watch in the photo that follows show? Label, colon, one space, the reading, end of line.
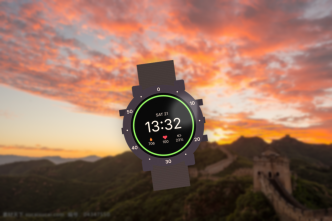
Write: 13:32
